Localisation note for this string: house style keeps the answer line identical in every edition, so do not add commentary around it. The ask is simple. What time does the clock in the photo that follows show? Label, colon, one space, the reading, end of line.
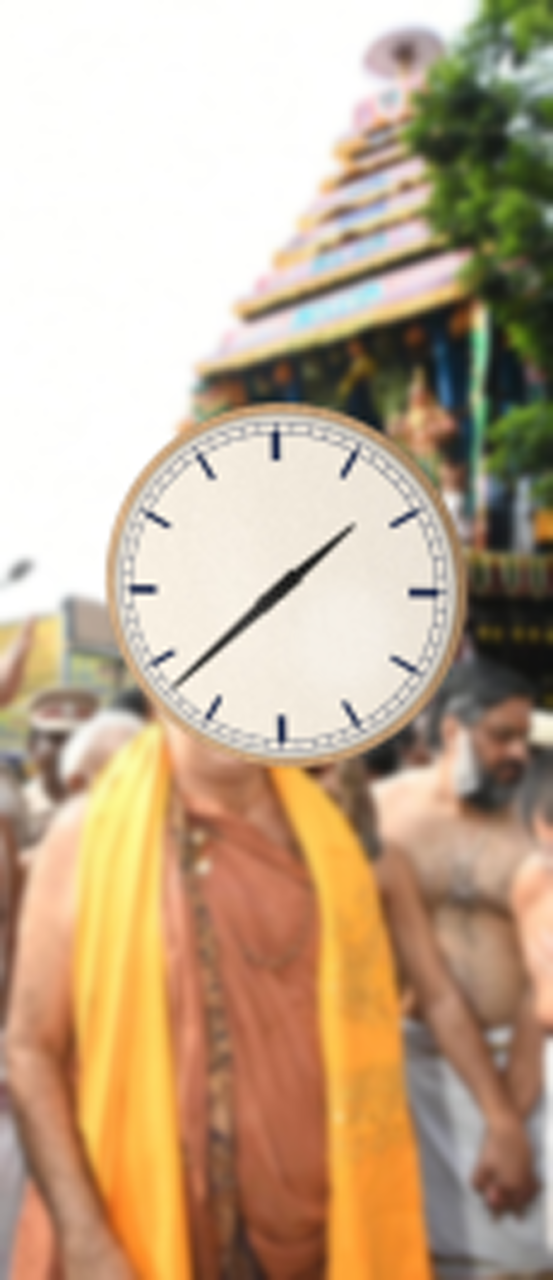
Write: 1:38
